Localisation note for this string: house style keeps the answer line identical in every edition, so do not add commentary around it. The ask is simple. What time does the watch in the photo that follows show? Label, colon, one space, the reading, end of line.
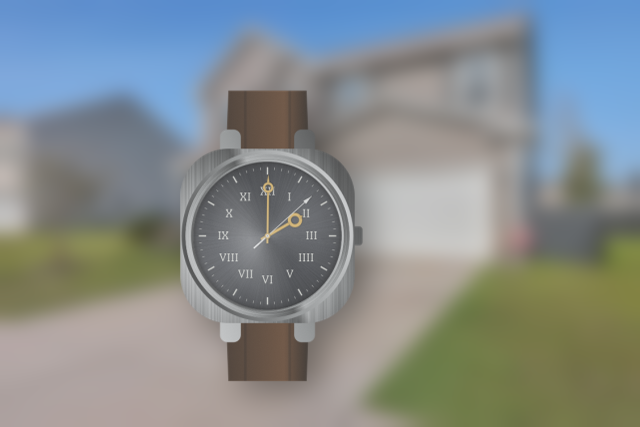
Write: 2:00:08
